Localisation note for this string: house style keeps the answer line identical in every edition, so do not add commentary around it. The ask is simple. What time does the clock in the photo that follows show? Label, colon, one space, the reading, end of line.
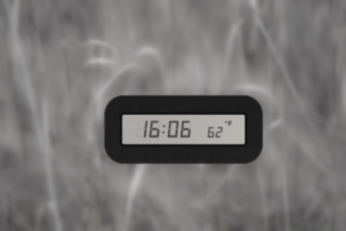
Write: 16:06
